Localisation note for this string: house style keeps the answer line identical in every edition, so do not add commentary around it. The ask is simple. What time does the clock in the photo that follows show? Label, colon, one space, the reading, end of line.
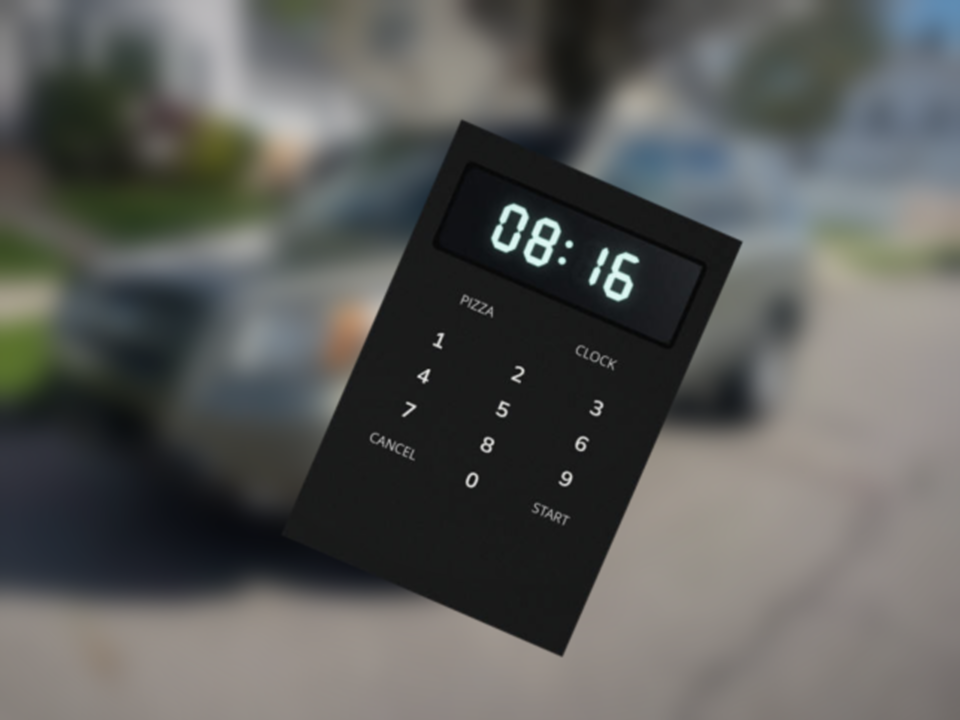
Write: 8:16
